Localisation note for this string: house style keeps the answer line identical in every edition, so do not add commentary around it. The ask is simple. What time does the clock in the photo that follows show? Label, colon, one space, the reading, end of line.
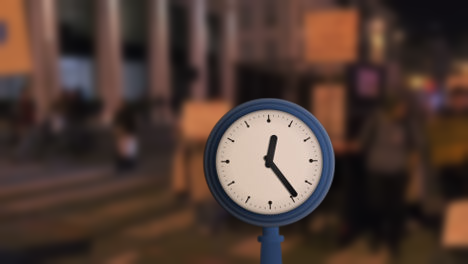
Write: 12:24
